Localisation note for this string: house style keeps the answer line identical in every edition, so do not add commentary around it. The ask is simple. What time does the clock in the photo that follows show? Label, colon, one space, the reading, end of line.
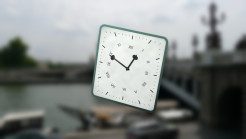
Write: 12:49
